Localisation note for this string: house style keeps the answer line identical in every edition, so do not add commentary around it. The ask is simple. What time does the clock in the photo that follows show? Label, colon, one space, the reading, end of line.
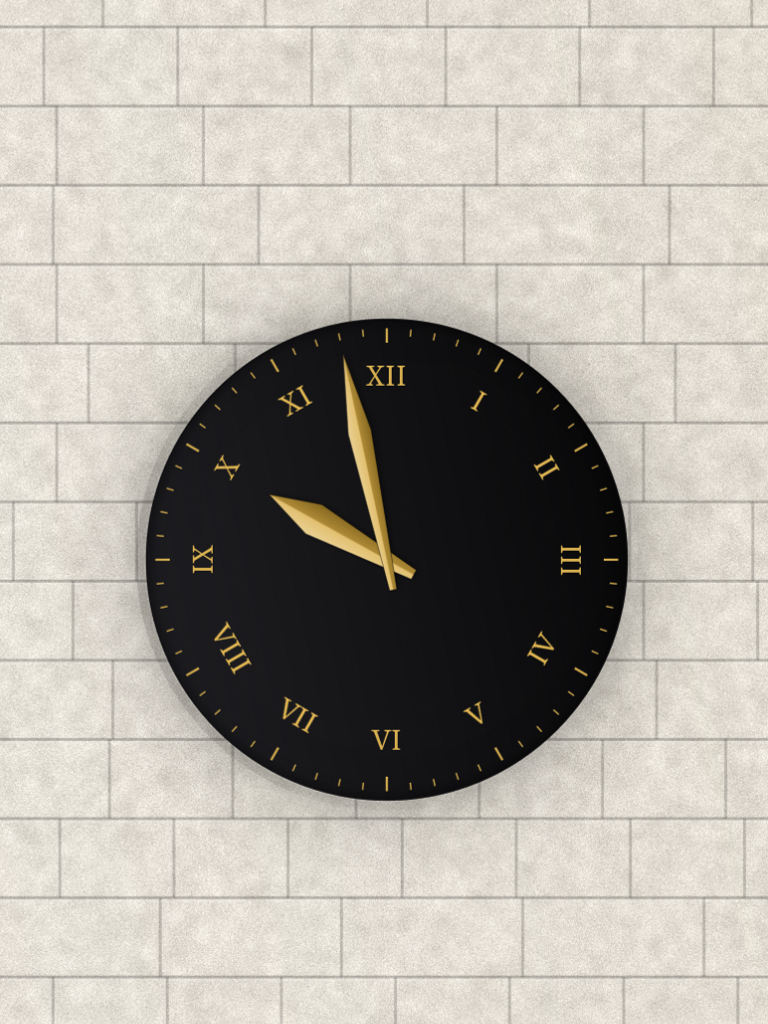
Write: 9:58
